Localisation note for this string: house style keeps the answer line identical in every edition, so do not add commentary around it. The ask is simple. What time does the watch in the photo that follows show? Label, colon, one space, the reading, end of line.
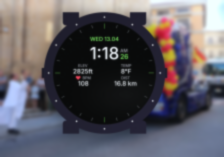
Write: 1:18
